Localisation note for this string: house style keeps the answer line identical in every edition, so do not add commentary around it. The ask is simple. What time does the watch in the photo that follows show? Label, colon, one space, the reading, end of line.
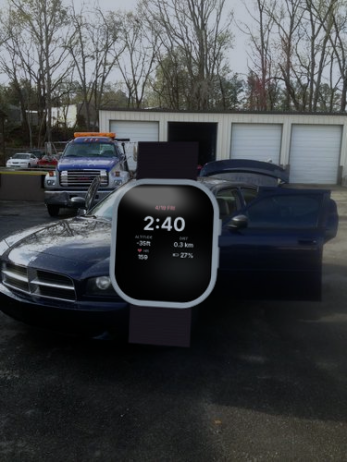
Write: 2:40
